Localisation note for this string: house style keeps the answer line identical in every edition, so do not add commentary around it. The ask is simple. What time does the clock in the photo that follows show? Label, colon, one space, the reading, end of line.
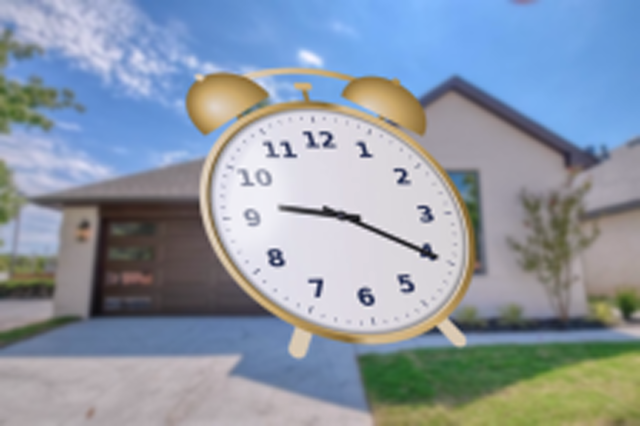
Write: 9:20
